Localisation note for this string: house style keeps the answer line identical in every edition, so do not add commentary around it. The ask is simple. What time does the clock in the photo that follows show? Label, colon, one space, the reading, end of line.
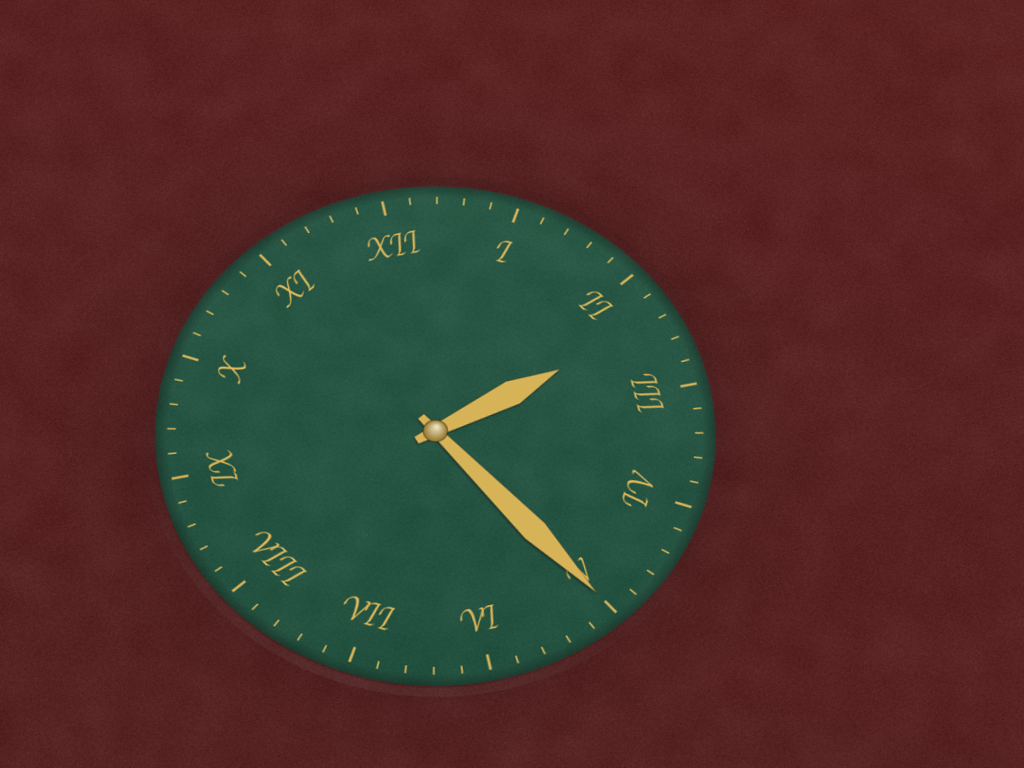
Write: 2:25
